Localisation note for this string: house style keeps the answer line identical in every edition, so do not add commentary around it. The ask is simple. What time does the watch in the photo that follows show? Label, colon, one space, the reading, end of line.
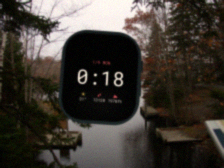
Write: 0:18
